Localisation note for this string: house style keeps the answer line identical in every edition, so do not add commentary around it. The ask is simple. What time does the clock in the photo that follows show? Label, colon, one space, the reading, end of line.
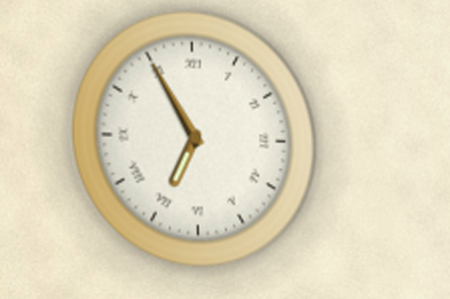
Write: 6:55
